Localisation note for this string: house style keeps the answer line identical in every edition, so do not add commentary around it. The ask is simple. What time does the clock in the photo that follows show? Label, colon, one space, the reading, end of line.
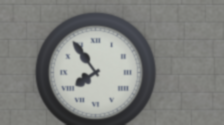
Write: 7:54
